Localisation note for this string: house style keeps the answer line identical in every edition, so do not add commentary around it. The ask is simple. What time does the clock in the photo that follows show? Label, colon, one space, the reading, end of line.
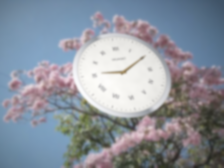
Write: 9:10
